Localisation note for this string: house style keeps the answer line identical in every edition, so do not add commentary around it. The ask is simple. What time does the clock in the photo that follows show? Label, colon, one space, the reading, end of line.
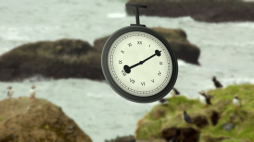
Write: 8:10
